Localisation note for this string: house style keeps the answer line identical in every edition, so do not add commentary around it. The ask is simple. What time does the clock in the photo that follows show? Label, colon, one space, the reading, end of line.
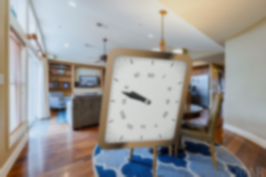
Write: 9:48
